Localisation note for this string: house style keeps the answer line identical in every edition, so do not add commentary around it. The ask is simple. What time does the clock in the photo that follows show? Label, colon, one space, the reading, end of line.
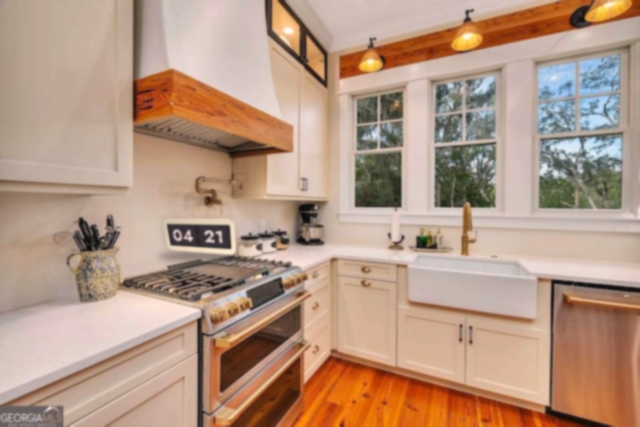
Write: 4:21
